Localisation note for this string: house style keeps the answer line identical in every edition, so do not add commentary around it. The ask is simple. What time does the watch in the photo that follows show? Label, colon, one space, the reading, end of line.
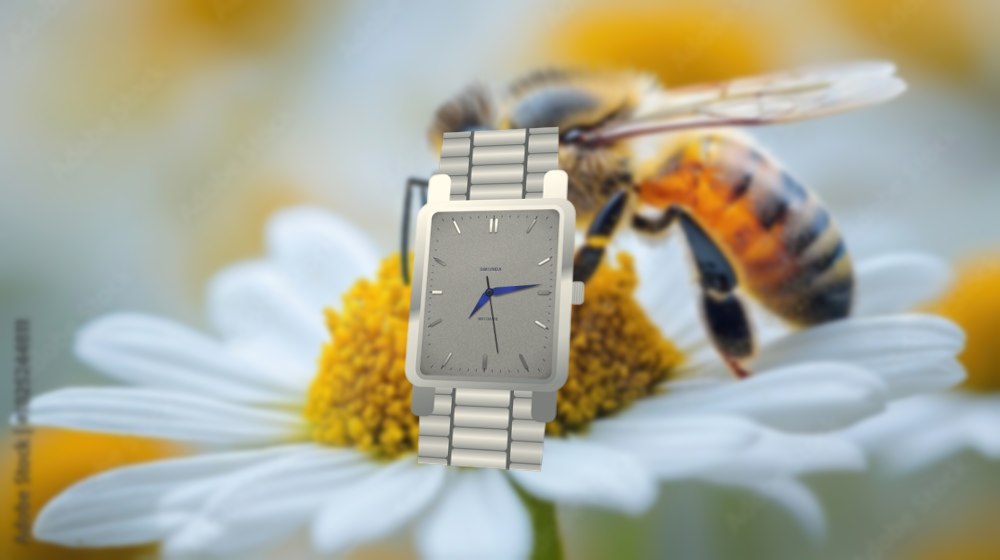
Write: 7:13:28
